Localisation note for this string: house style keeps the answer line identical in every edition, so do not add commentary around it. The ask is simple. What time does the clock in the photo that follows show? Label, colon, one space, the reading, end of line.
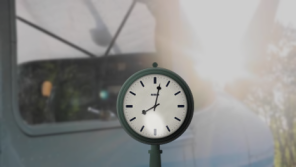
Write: 8:02
